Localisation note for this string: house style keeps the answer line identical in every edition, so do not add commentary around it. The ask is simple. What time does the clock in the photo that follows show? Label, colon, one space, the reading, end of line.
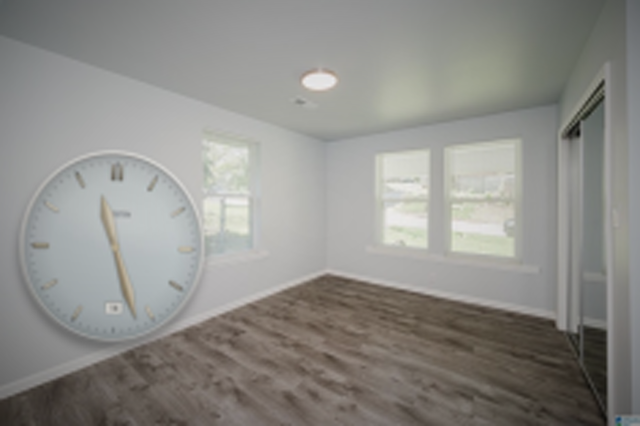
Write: 11:27
